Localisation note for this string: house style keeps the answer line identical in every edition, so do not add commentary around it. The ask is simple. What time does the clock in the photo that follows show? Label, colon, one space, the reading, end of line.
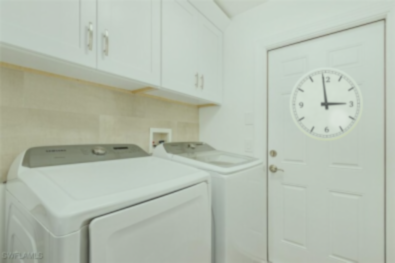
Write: 2:59
